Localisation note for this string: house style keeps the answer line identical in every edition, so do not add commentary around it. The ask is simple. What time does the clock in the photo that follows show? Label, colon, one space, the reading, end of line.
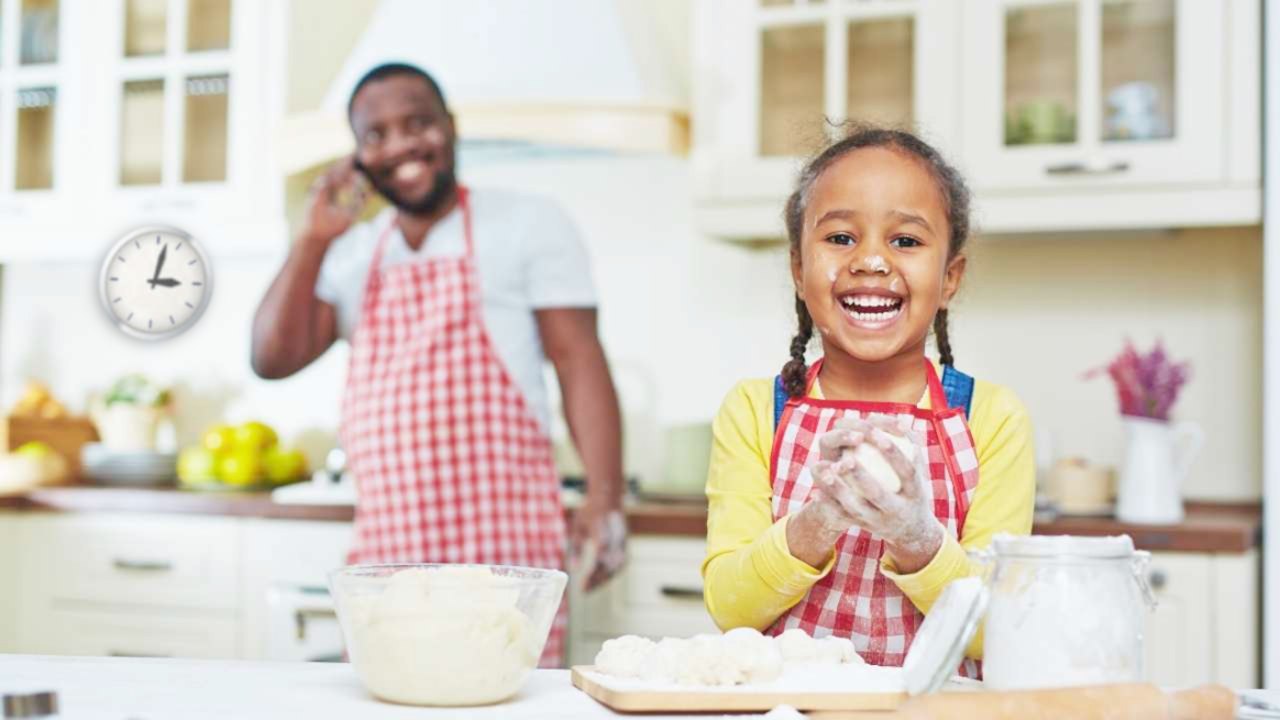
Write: 3:02
